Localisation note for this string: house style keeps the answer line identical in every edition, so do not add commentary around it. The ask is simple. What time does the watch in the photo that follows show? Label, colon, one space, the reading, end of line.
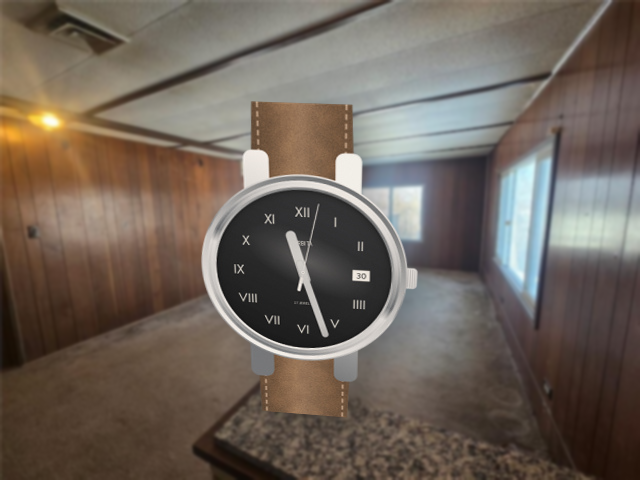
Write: 11:27:02
